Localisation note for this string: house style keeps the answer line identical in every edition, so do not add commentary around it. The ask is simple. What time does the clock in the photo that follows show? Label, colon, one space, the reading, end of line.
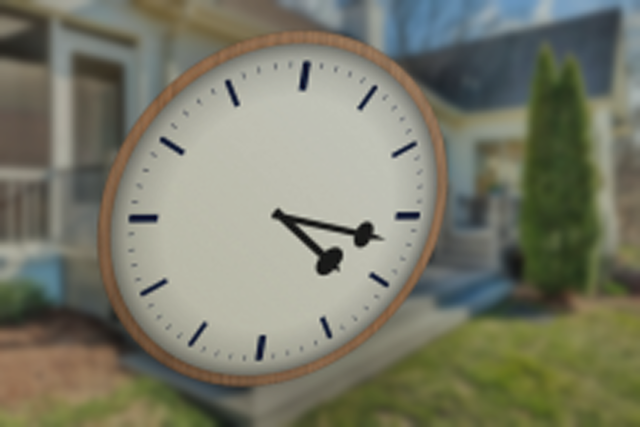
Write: 4:17
